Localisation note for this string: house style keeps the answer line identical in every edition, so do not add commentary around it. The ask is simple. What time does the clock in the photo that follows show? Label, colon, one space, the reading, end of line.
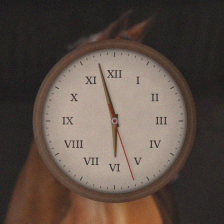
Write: 5:57:27
